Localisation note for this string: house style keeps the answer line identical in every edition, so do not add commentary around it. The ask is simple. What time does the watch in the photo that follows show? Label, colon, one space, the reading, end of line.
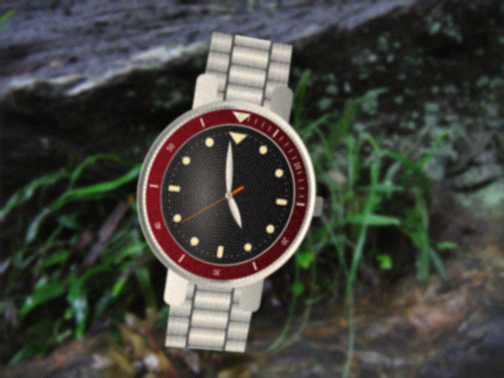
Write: 4:58:39
